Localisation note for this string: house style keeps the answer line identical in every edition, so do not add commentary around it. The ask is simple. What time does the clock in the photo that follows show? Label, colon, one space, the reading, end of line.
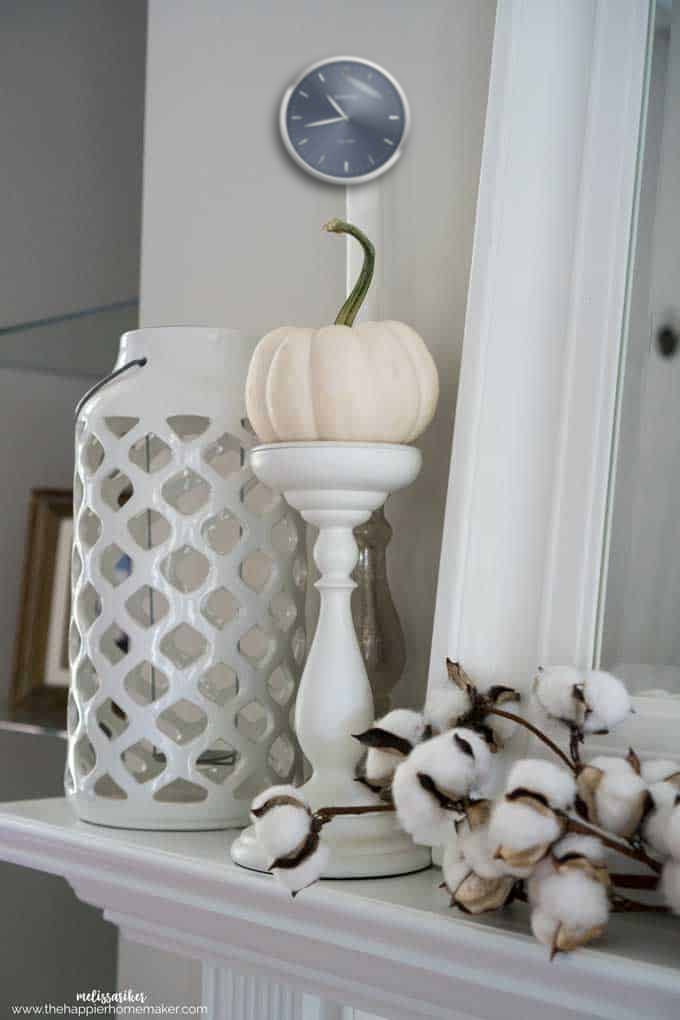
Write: 10:43
